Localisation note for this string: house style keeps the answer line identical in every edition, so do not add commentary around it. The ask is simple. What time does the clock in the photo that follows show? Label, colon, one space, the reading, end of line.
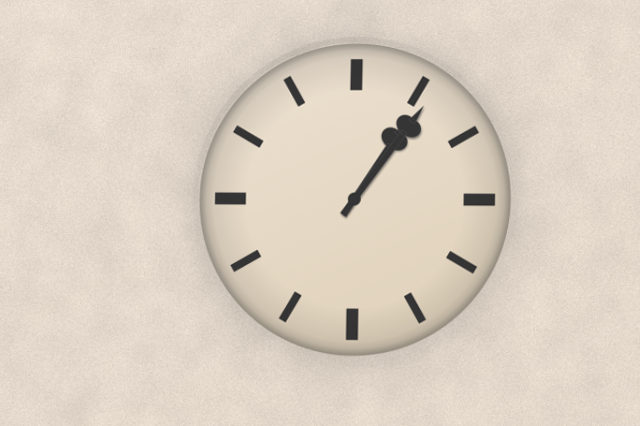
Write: 1:06
